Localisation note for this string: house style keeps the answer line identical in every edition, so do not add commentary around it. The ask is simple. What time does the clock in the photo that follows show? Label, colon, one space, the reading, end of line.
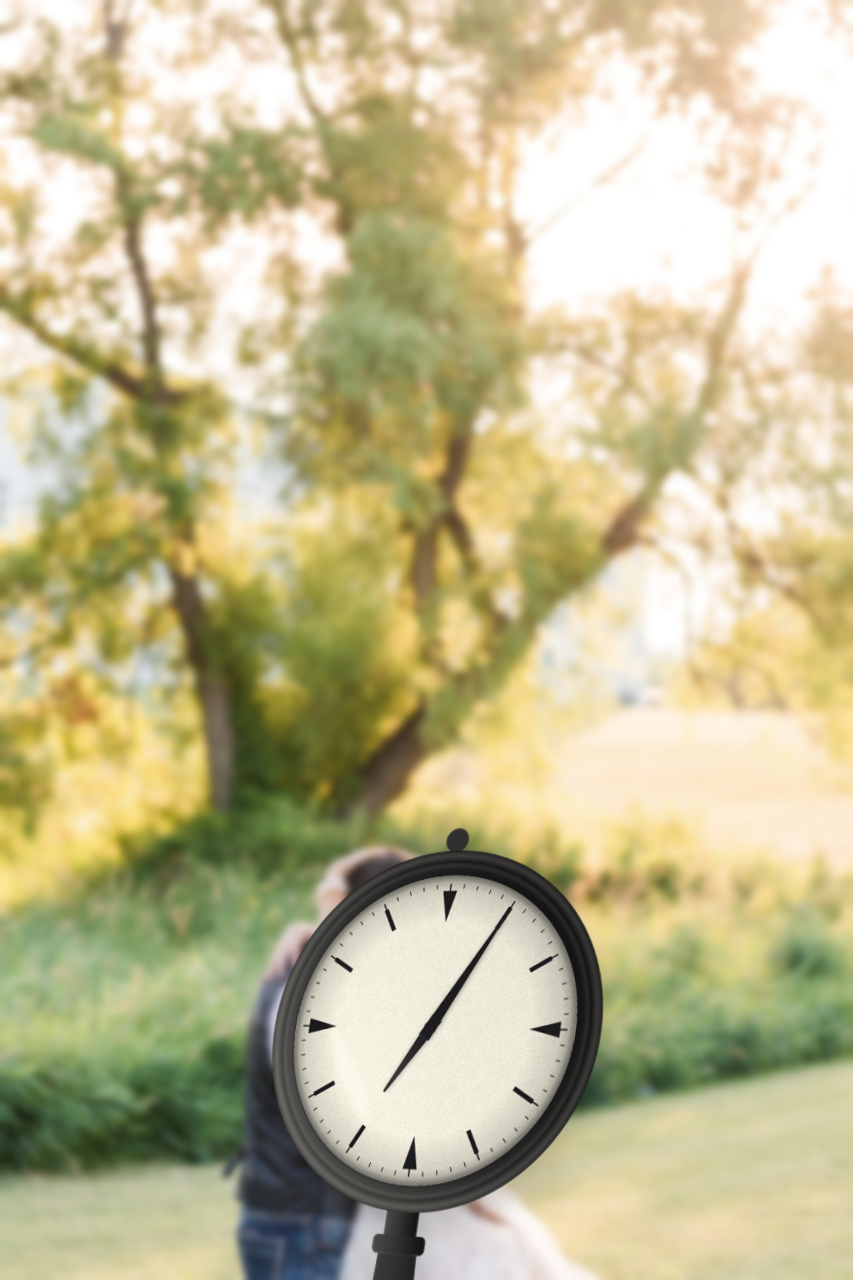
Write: 7:05
